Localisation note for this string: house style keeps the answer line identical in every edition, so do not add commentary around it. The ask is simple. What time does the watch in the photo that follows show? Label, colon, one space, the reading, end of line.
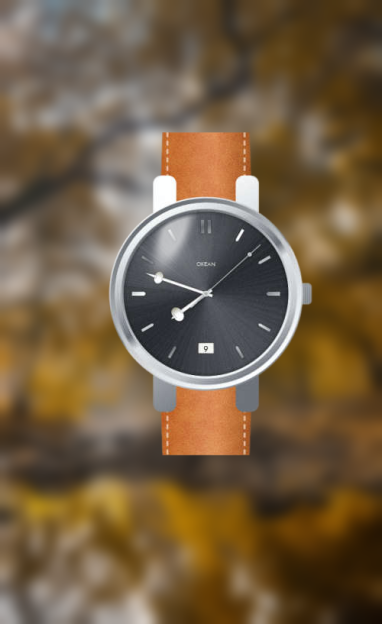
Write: 7:48:08
